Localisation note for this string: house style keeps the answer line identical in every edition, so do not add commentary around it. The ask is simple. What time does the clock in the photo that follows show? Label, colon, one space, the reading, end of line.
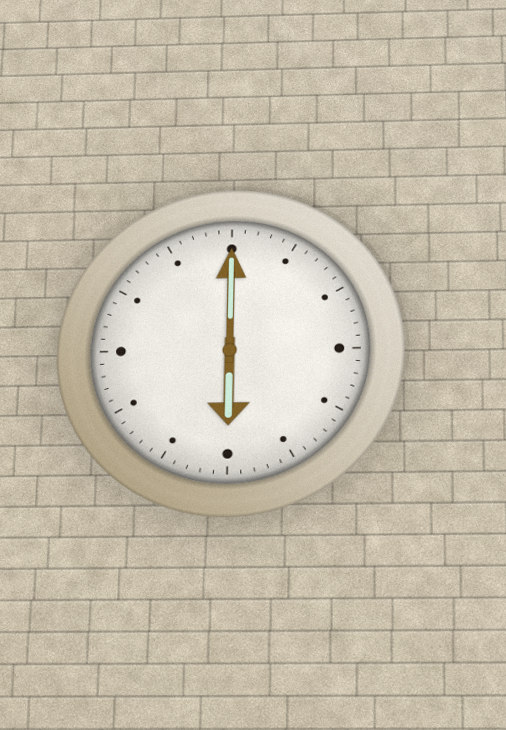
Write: 6:00
